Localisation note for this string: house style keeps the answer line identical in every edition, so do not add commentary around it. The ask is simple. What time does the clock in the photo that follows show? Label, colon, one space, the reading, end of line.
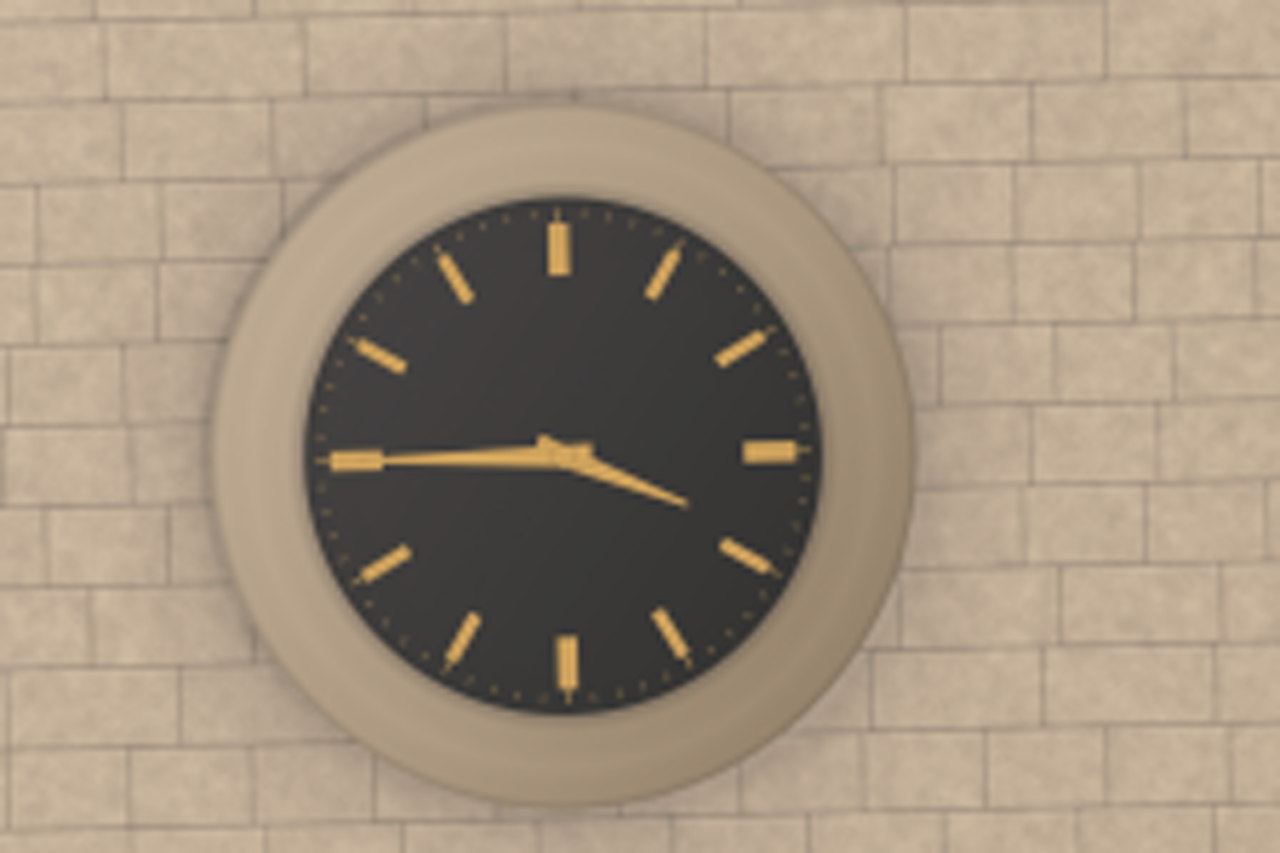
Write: 3:45
